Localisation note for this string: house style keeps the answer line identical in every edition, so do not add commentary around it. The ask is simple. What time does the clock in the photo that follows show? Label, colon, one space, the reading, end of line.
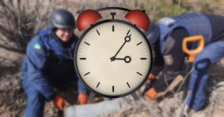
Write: 3:06
